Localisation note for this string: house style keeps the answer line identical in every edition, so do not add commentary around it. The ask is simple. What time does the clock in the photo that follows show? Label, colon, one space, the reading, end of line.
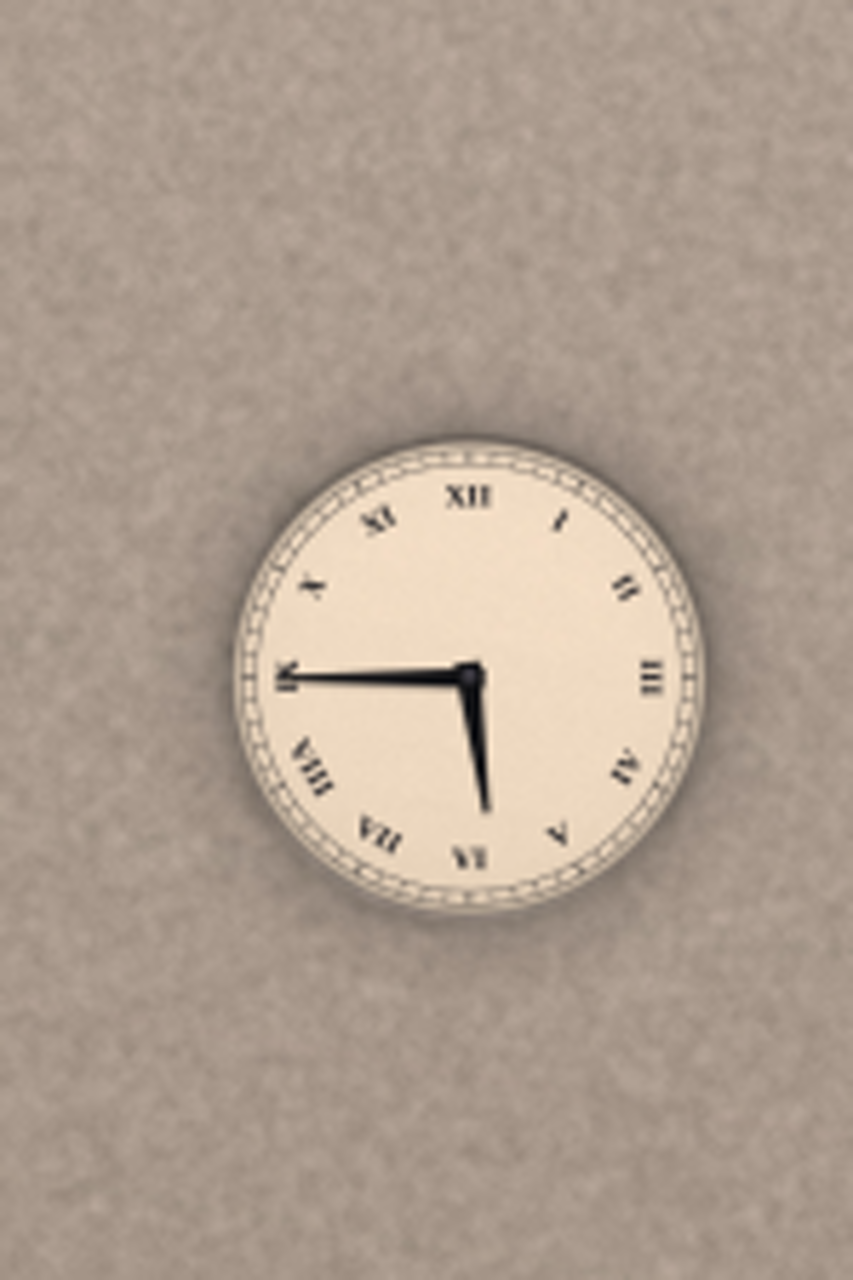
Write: 5:45
